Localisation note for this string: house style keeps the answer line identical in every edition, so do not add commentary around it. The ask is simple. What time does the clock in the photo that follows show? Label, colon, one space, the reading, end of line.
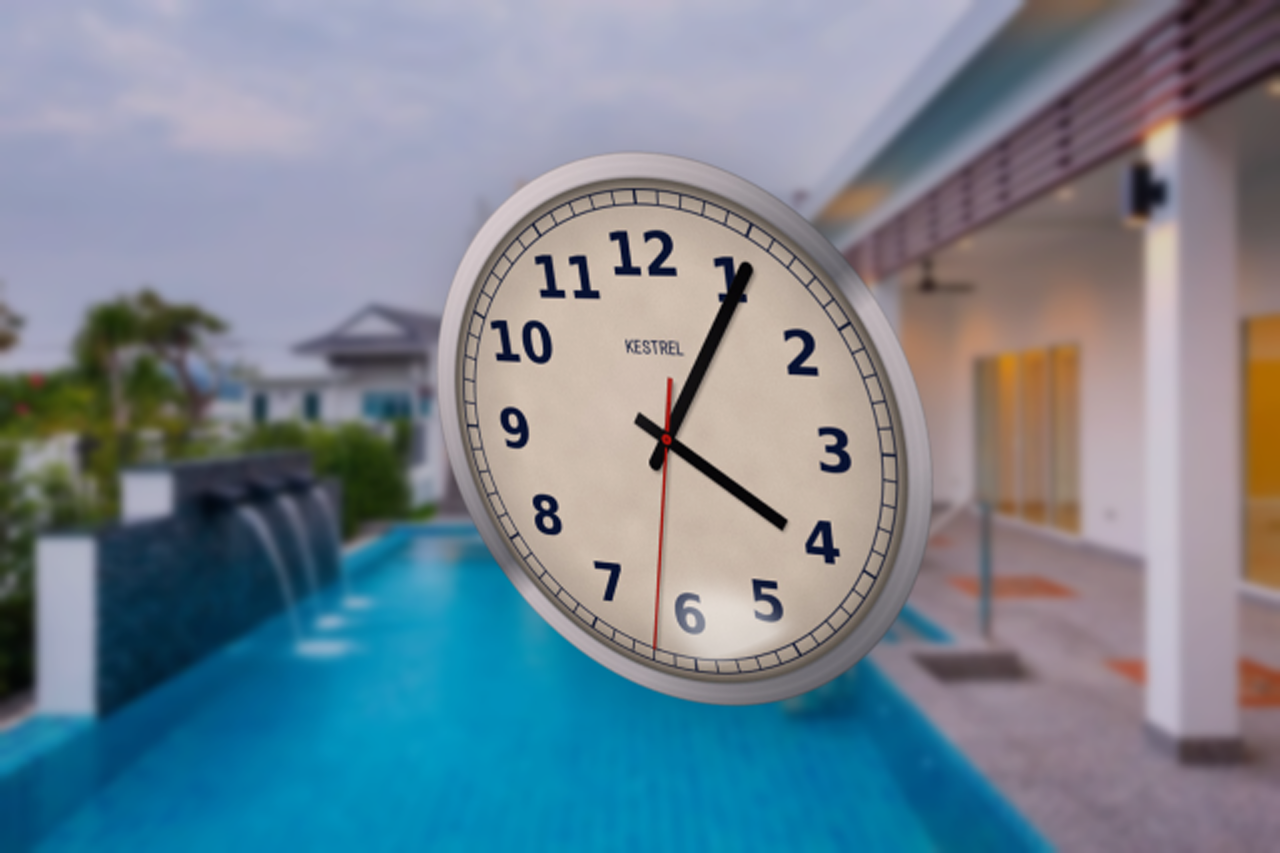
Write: 4:05:32
